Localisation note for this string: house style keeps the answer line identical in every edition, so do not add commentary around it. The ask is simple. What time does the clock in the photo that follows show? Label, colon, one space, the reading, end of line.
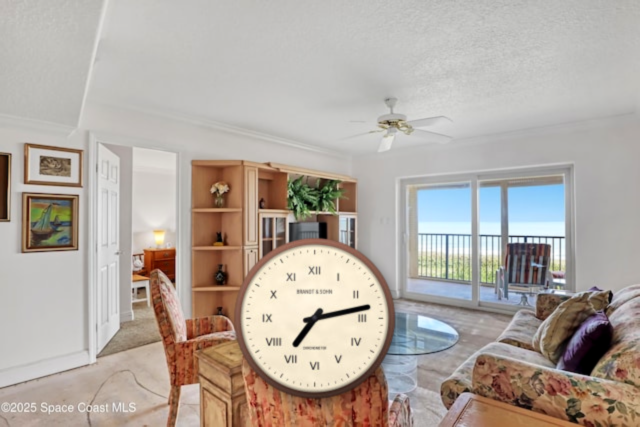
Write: 7:13
